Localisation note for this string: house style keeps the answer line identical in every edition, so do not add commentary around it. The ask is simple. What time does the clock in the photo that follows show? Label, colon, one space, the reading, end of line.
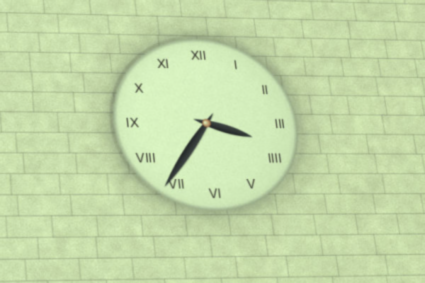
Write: 3:36
